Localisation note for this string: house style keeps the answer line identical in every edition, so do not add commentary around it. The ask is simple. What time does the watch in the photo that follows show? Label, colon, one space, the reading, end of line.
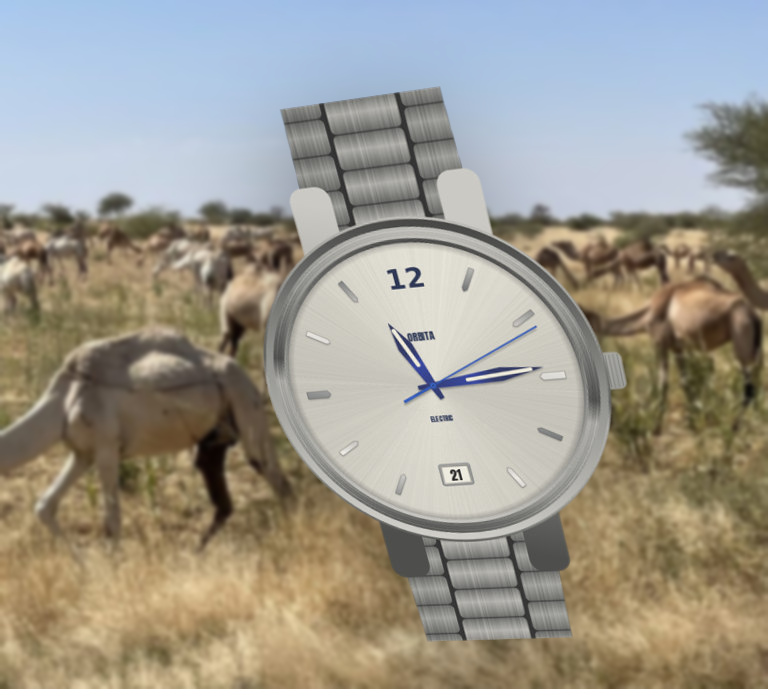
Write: 11:14:11
